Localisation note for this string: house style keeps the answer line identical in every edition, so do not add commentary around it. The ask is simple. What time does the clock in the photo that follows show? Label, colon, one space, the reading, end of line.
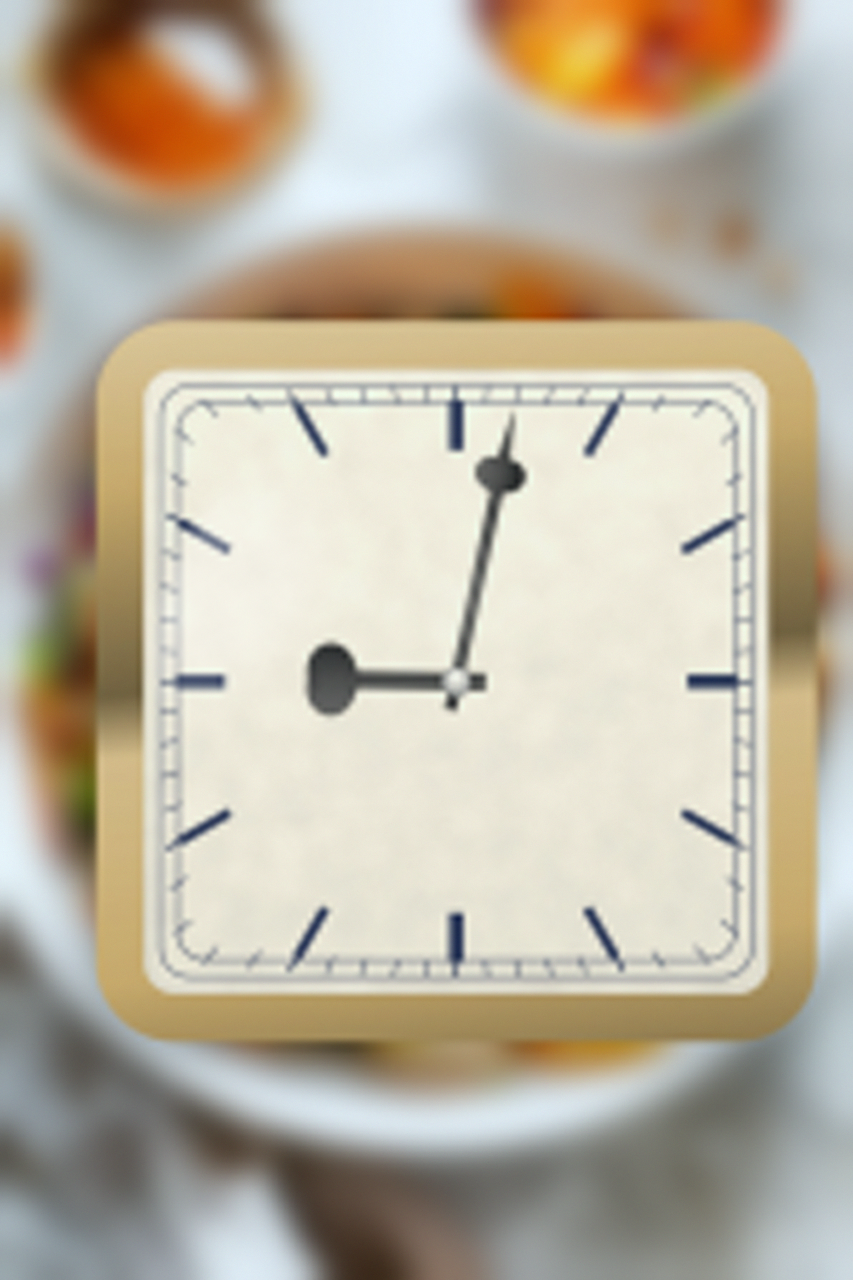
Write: 9:02
